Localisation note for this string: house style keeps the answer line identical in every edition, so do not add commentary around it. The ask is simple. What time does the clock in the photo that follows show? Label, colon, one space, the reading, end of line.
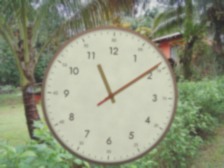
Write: 11:09:09
